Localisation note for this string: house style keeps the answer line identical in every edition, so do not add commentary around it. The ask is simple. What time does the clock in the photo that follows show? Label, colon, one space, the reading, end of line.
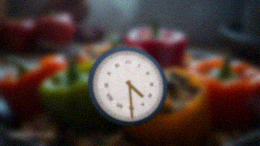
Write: 4:30
